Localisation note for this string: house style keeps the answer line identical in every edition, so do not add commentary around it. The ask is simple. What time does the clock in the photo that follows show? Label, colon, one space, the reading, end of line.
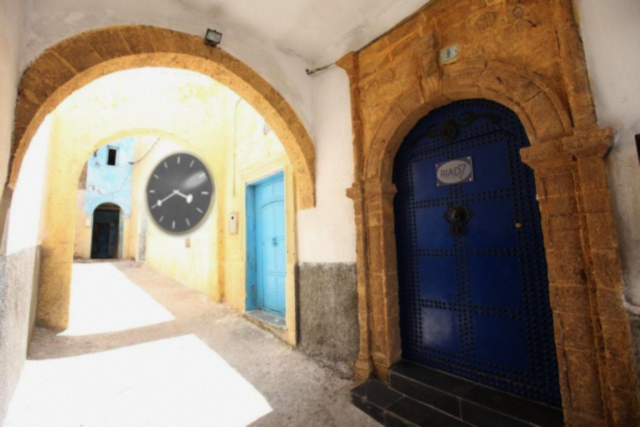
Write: 3:40
